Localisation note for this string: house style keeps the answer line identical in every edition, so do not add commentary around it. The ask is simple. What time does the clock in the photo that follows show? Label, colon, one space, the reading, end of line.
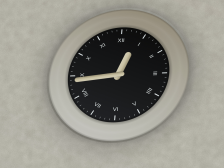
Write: 12:44
